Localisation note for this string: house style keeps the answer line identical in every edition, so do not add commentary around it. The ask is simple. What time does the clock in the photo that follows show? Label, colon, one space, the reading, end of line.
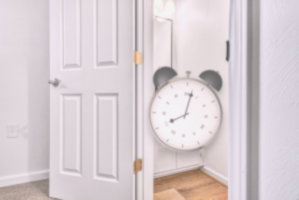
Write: 8:02
